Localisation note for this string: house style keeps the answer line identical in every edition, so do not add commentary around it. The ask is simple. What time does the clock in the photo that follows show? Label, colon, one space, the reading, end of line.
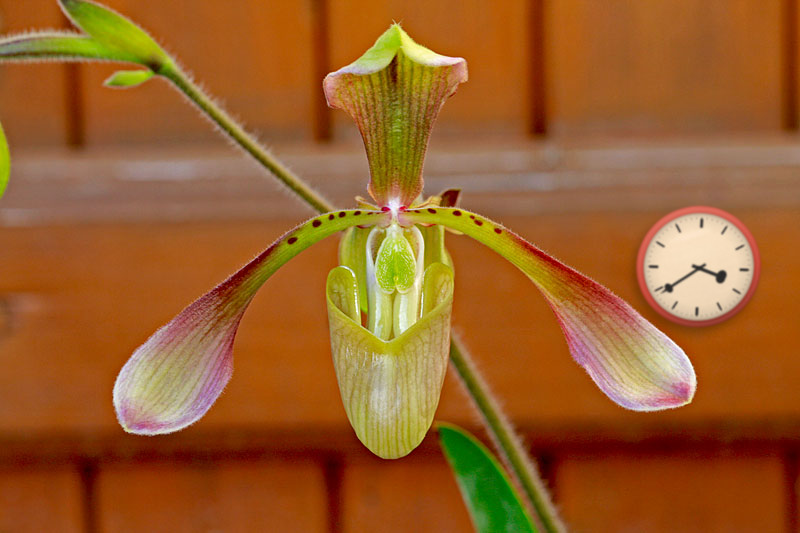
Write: 3:39
